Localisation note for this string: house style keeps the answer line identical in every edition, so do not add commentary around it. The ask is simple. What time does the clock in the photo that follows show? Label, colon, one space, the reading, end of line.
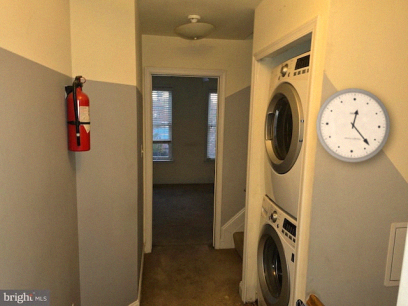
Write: 12:23
